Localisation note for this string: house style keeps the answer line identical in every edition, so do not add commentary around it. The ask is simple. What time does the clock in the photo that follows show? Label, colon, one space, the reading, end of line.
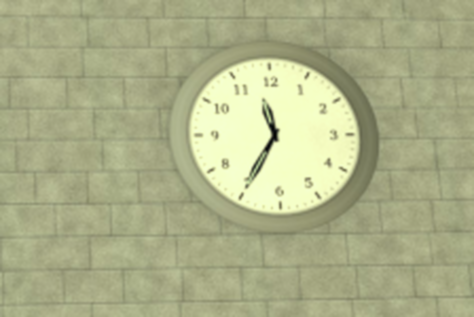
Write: 11:35
